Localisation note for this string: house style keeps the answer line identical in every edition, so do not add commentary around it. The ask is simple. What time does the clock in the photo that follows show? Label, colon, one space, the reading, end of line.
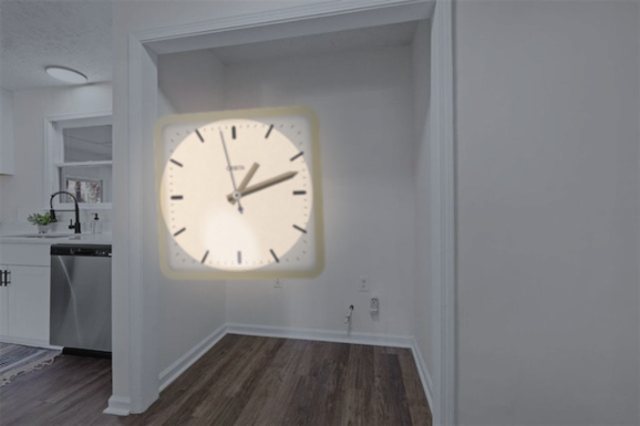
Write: 1:11:58
